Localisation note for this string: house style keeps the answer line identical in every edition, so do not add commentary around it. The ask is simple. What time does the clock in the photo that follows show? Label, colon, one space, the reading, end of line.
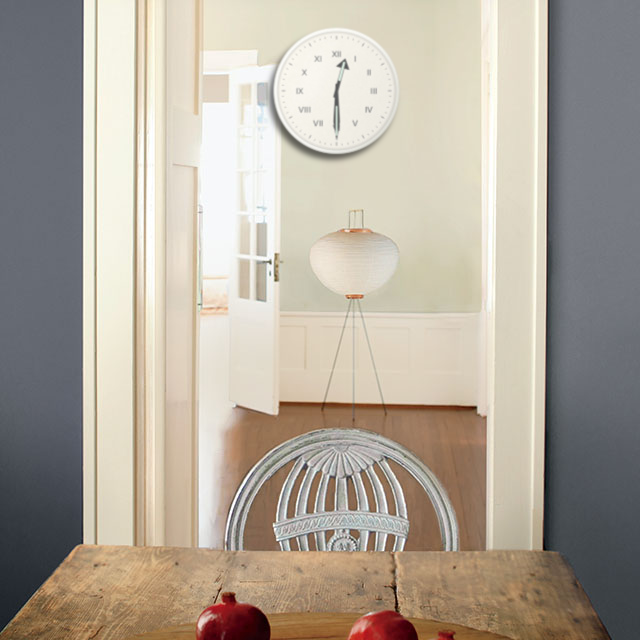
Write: 12:30
